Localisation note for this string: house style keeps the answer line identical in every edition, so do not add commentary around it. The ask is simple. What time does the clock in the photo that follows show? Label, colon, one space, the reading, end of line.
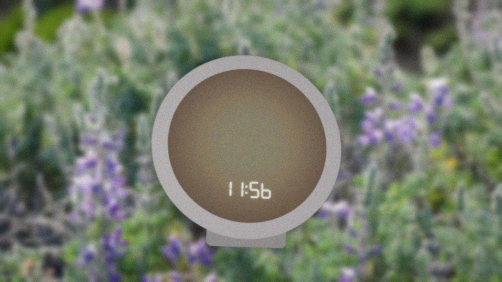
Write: 11:56
